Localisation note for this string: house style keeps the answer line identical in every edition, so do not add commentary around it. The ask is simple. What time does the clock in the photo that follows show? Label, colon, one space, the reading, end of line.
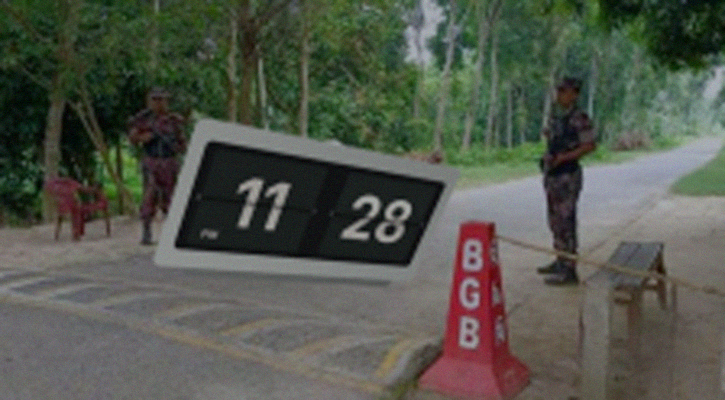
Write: 11:28
